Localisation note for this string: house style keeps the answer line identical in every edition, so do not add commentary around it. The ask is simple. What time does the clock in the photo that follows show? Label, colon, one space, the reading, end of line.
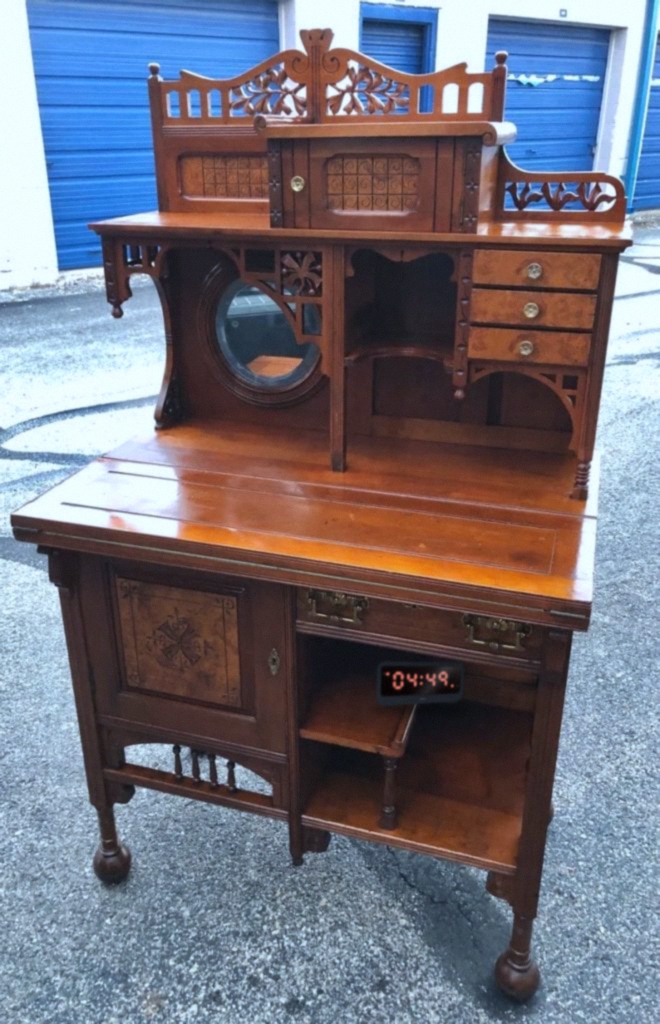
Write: 4:49
